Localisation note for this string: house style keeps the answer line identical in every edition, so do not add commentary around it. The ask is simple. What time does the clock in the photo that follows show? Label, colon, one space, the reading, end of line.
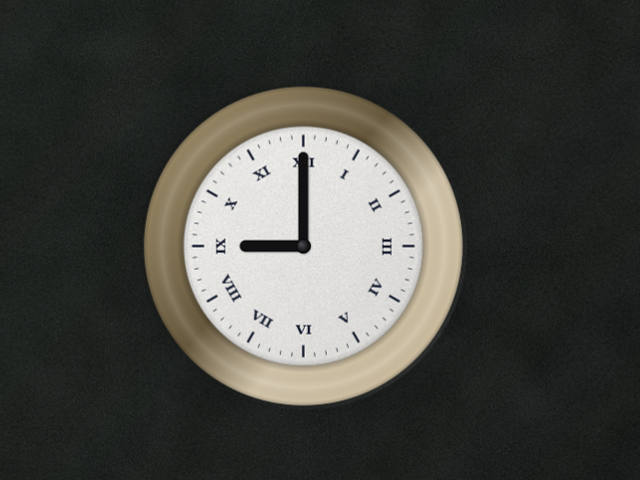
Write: 9:00
